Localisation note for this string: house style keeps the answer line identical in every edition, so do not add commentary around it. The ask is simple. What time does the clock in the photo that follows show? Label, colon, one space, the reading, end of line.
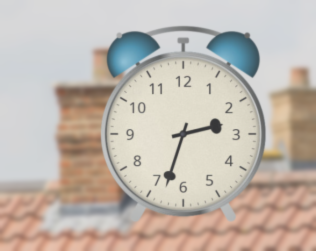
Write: 2:33
